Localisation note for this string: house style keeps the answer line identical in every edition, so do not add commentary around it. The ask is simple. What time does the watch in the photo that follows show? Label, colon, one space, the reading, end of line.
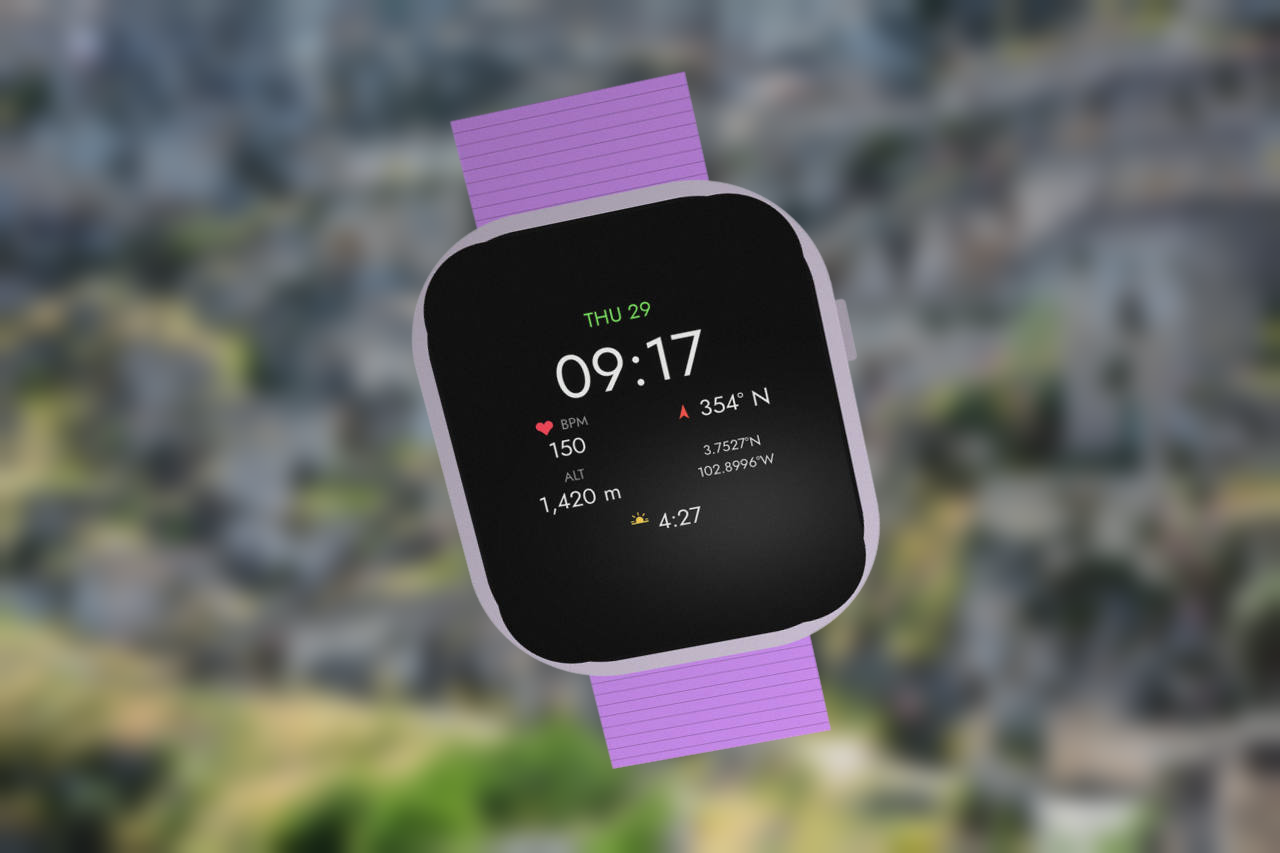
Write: 9:17
